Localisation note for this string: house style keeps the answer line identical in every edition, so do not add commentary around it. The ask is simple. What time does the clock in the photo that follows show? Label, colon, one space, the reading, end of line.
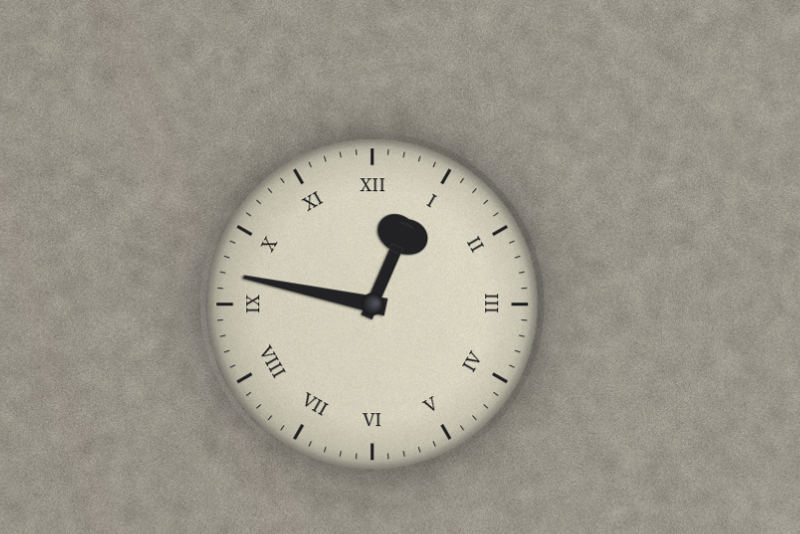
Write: 12:47
